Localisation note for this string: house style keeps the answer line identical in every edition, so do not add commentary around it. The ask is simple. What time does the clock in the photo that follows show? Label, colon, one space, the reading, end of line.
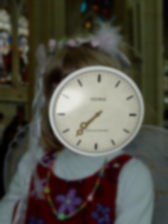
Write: 7:37
